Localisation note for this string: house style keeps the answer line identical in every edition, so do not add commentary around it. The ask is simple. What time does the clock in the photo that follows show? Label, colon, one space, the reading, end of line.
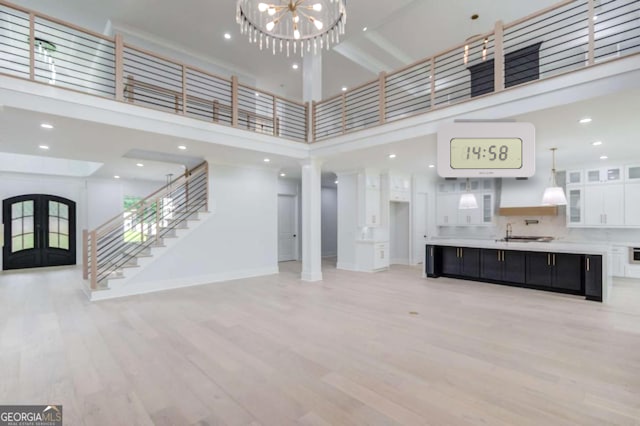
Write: 14:58
